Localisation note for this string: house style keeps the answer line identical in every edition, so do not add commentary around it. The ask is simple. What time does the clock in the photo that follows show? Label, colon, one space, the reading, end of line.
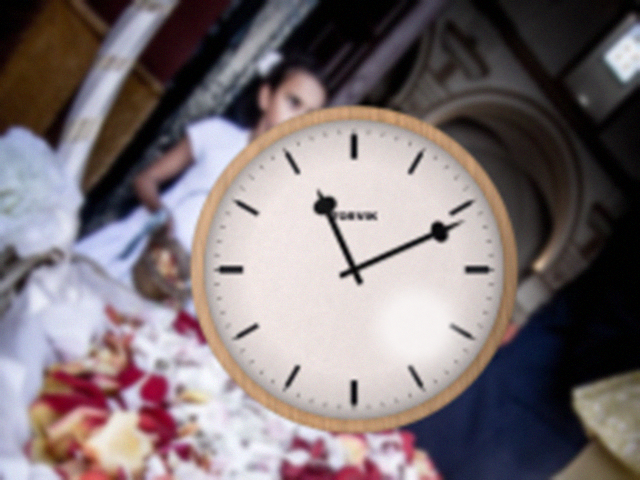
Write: 11:11
